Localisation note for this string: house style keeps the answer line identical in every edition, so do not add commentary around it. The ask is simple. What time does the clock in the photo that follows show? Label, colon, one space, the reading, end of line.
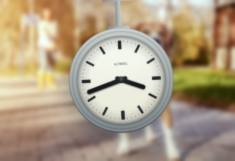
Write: 3:42
